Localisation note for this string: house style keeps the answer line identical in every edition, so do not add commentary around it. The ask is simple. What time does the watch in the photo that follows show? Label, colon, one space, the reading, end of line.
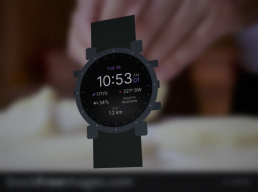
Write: 10:53
